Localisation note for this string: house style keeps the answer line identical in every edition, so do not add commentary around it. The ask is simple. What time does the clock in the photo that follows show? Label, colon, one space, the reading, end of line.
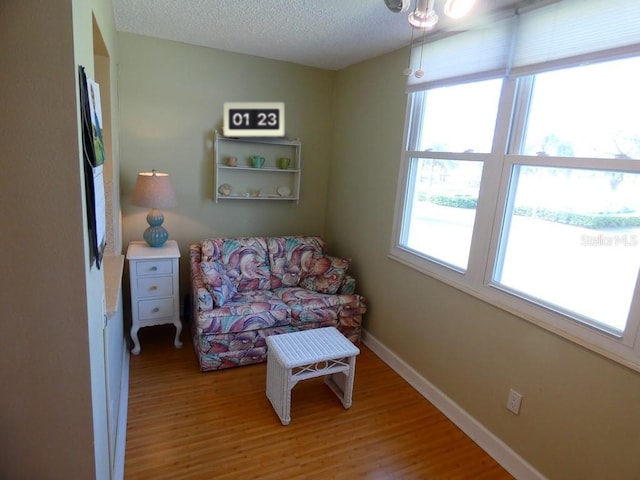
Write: 1:23
